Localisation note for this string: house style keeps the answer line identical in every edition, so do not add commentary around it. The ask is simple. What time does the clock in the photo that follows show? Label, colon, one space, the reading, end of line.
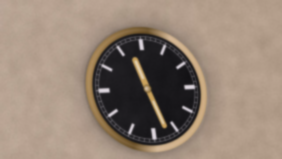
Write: 11:27
